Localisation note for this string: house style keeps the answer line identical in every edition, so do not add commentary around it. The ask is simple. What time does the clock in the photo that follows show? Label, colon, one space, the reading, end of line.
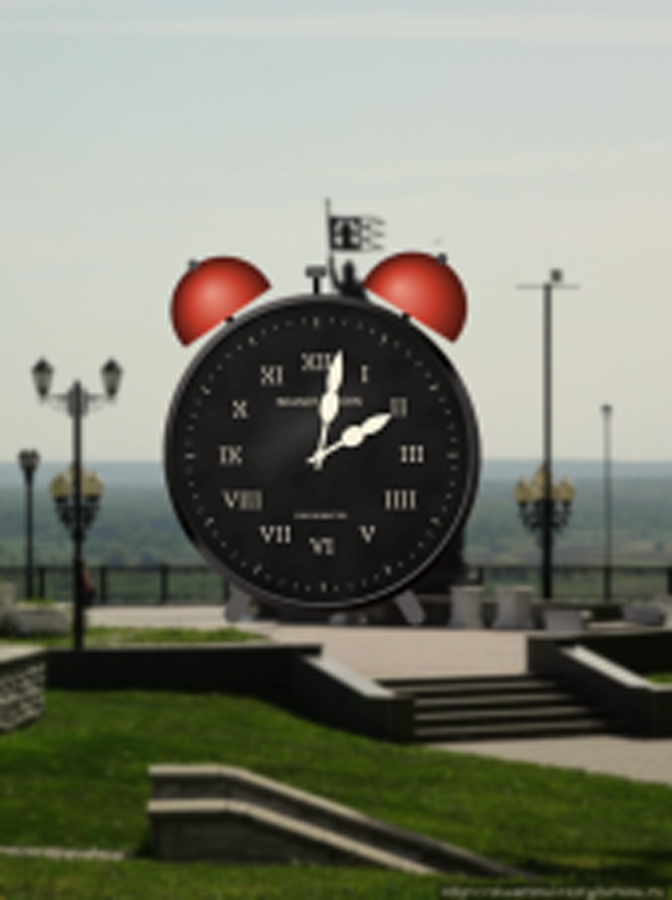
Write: 2:02
